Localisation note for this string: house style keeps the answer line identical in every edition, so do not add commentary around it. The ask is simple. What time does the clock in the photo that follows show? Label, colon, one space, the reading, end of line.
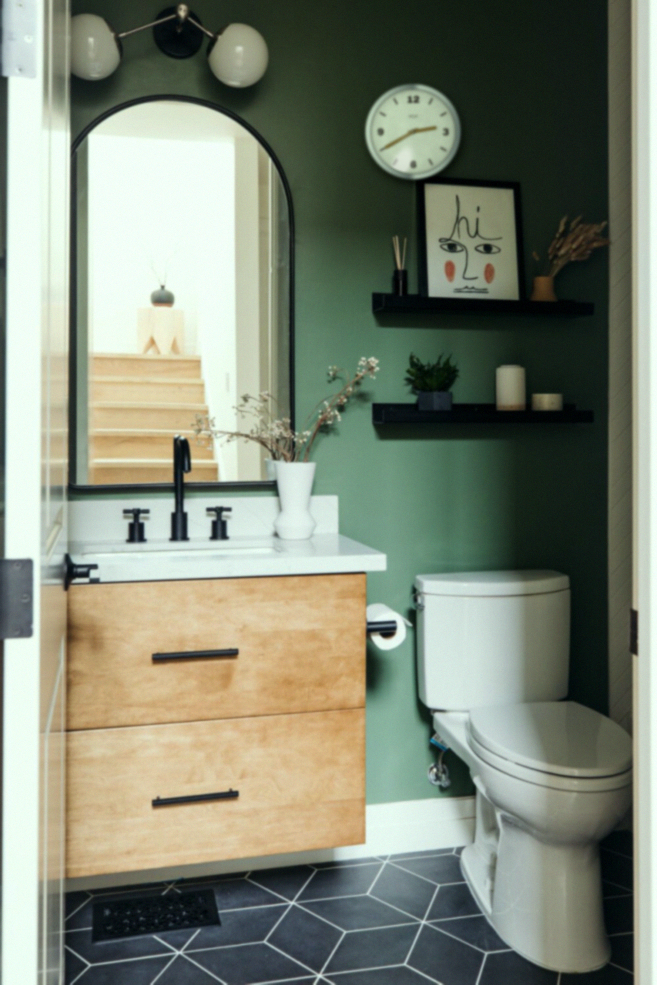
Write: 2:40
